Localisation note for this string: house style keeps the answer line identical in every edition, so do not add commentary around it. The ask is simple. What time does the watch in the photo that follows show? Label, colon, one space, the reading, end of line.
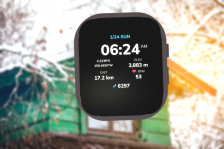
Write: 6:24
